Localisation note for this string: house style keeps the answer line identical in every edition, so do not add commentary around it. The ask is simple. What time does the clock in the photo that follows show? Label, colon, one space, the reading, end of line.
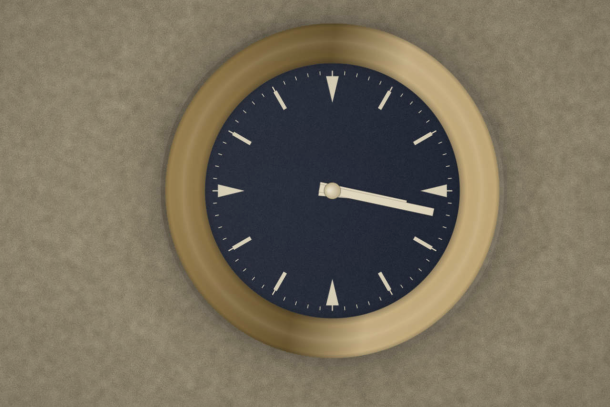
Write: 3:17
